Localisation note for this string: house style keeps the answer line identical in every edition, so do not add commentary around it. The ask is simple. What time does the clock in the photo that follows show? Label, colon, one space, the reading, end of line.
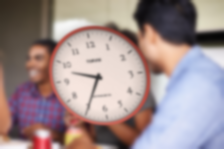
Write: 9:35
